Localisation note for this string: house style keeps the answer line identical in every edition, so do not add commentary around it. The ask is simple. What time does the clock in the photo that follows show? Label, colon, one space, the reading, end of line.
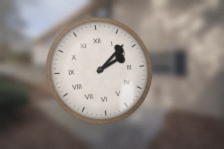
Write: 2:08
